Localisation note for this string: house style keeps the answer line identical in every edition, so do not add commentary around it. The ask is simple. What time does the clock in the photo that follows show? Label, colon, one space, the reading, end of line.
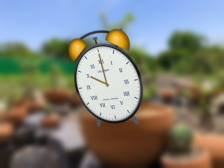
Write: 10:00
